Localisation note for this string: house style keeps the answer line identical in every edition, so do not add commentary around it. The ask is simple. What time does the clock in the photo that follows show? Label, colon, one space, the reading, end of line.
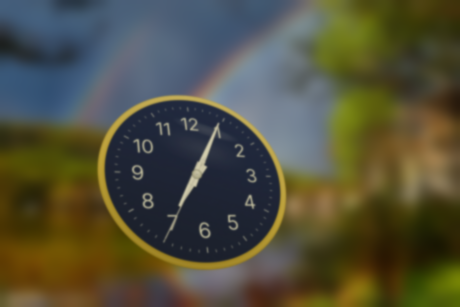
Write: 7:04:35
